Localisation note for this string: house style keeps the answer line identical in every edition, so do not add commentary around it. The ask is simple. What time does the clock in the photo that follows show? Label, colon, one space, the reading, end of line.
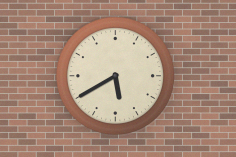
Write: 5:40
